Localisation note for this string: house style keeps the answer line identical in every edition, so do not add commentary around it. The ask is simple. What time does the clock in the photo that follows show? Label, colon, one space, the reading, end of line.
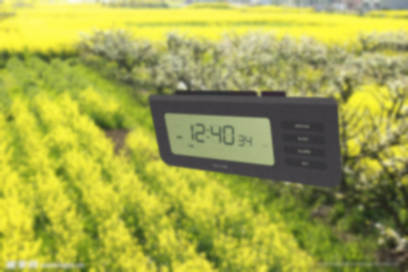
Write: 12:40
